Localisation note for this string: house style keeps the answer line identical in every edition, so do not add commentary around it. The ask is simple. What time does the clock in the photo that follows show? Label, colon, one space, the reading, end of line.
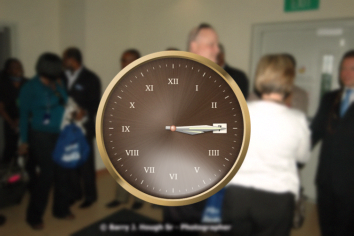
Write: 3:15
